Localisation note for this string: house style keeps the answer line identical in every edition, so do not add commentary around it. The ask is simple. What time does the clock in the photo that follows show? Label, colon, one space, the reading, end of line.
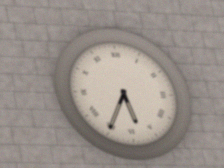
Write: 5:35
